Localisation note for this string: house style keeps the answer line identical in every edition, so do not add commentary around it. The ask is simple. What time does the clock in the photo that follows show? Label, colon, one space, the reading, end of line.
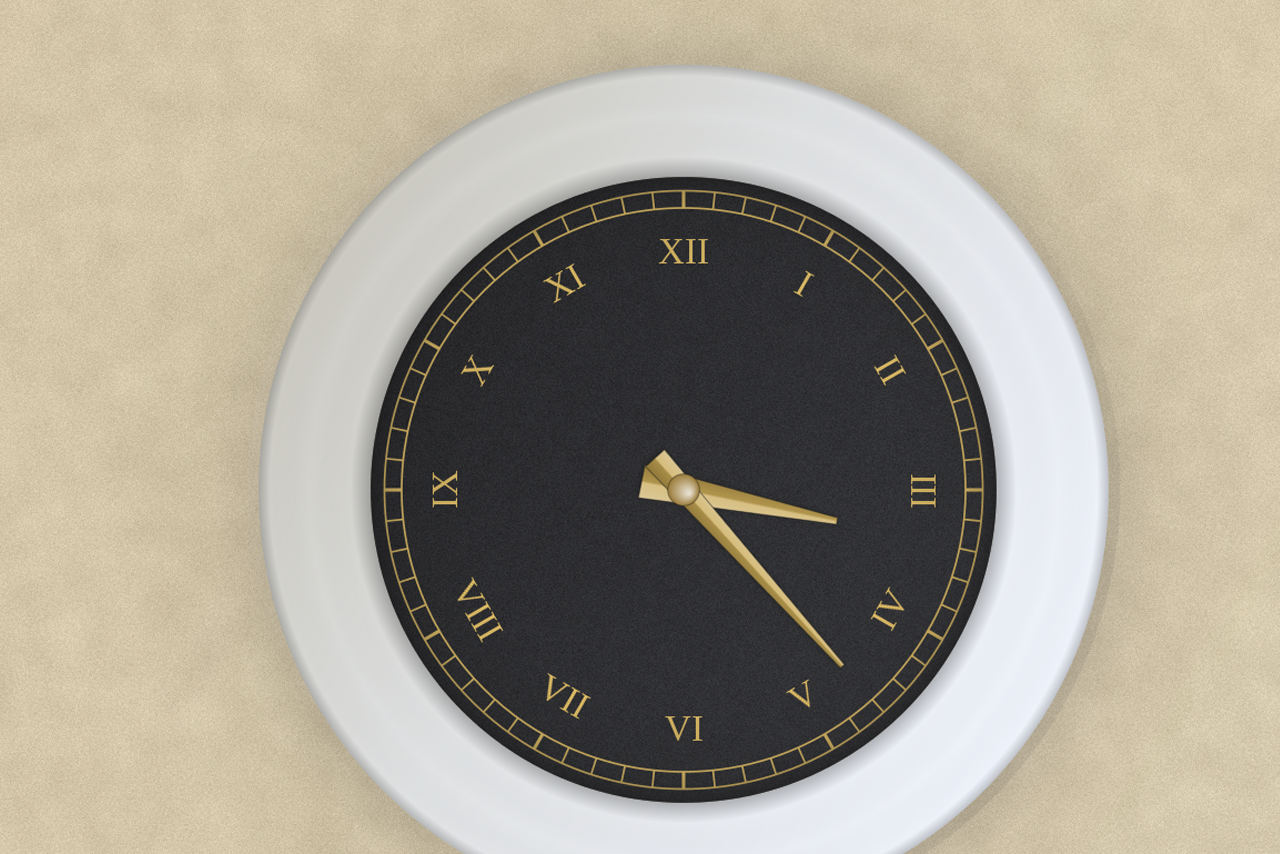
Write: 3:23
